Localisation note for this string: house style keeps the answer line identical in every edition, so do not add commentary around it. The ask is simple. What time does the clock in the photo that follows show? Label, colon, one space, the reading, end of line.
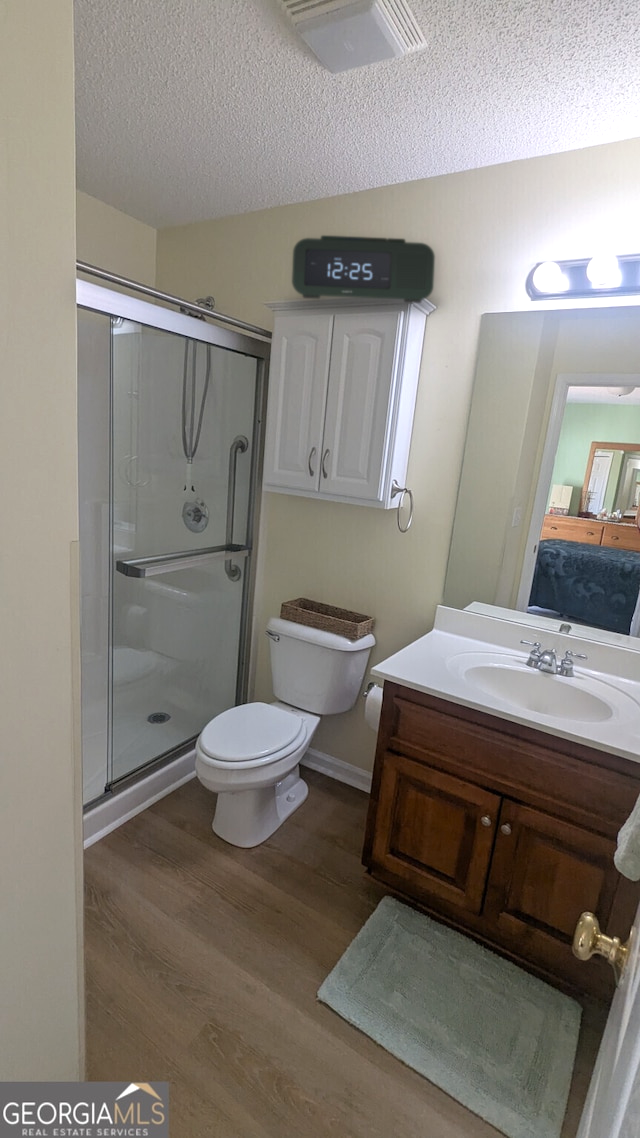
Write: 12:25
